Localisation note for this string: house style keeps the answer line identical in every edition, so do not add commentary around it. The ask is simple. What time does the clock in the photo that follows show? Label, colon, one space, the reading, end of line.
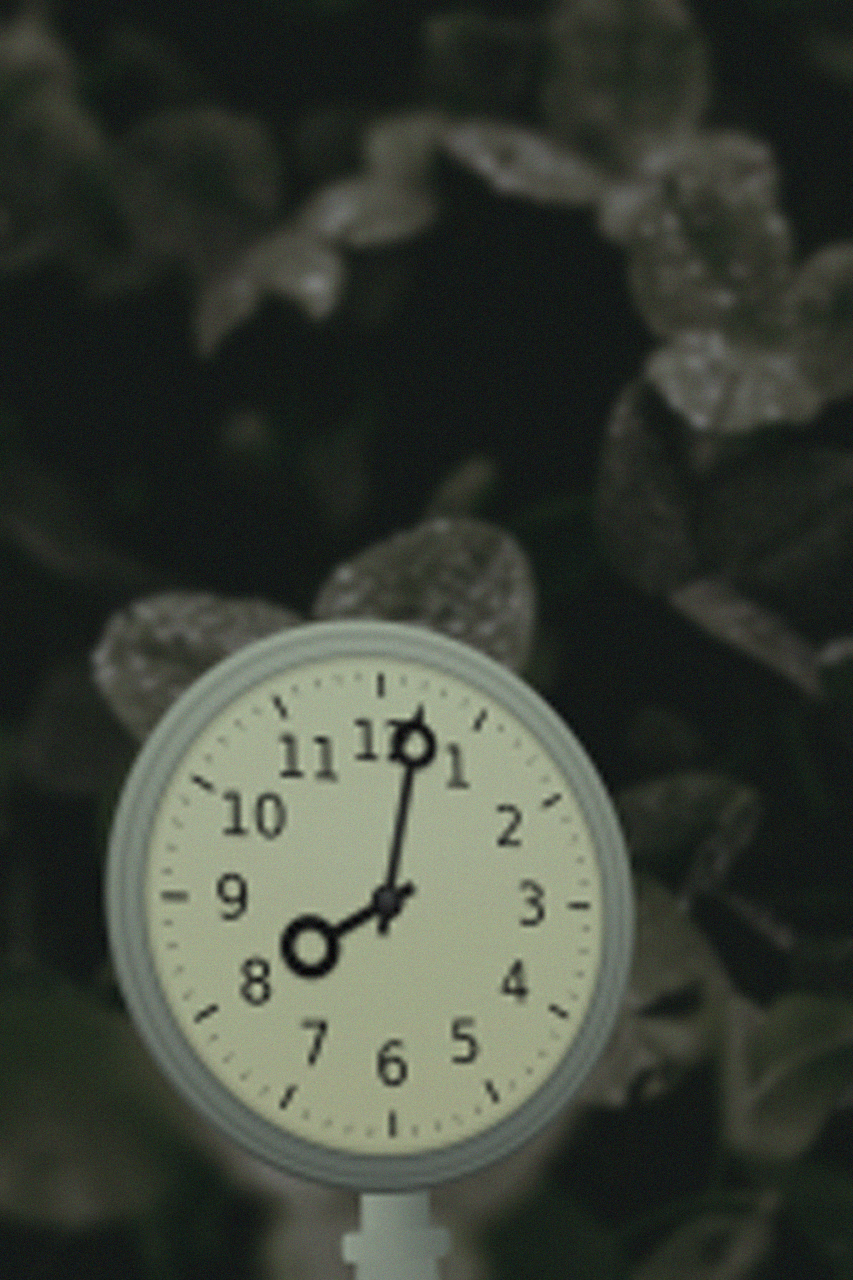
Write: 8:02
